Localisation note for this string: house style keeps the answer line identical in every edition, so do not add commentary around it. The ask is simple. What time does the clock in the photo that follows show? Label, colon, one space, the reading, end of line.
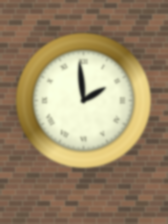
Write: 1:59
